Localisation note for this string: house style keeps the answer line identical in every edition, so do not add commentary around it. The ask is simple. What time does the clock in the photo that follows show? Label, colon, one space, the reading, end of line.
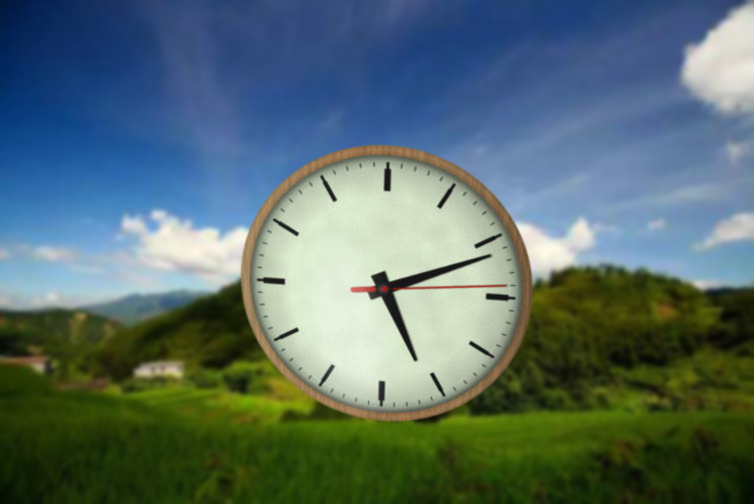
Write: 5:11:14
